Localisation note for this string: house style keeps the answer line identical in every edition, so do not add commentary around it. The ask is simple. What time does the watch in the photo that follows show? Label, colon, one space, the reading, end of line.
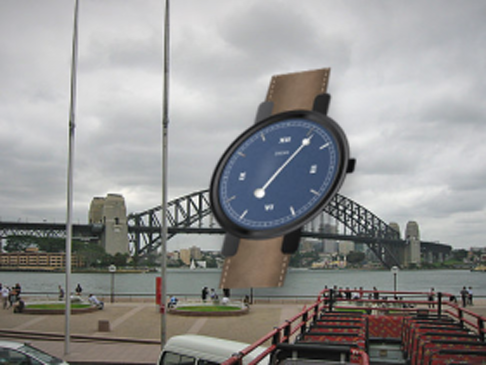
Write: 7:06
